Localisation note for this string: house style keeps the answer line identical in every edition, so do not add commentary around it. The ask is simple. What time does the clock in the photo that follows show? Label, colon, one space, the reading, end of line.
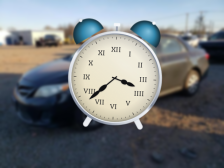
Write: 3:38
